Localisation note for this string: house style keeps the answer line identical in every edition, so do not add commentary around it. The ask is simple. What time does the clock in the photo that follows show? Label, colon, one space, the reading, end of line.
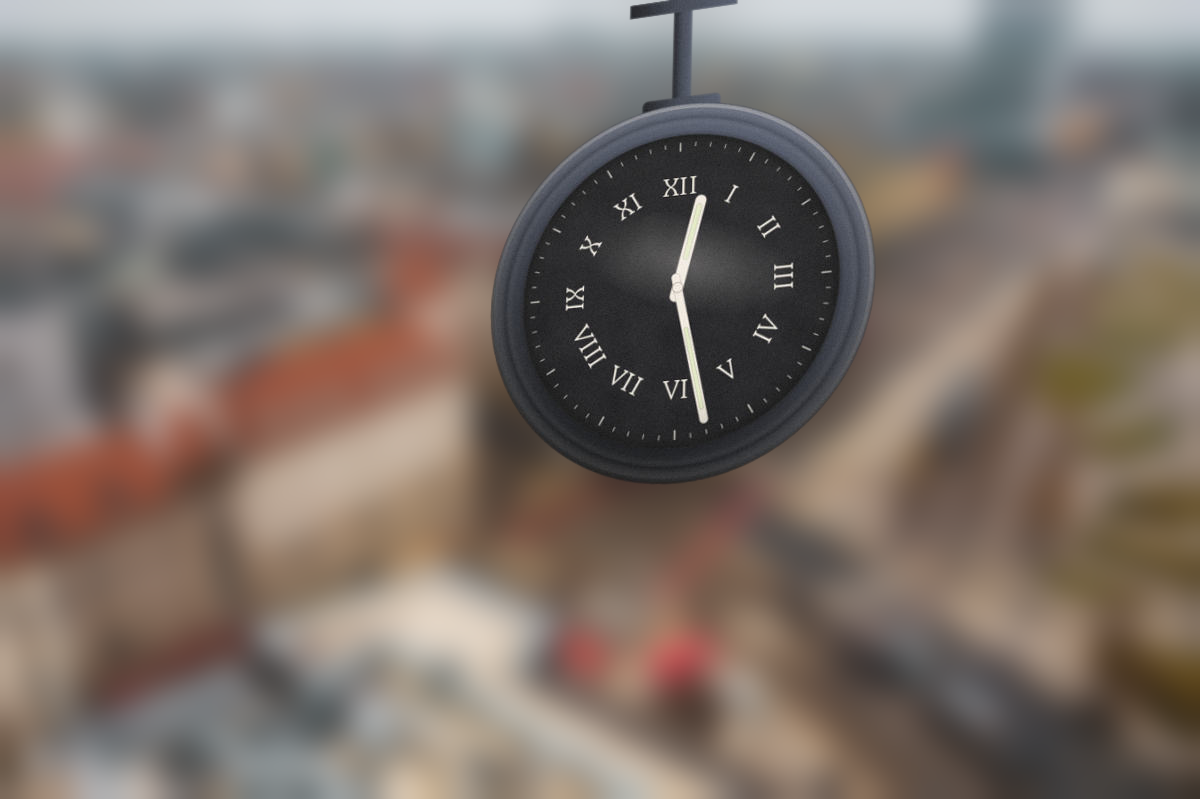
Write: 12:28
